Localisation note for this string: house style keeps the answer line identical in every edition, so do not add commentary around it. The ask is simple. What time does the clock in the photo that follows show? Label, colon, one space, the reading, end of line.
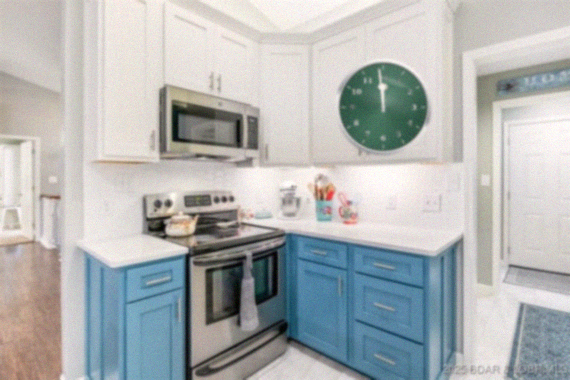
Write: 11:59
